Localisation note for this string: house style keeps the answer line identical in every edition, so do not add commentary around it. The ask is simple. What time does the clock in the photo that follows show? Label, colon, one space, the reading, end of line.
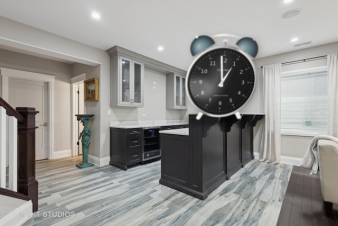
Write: 12:59
